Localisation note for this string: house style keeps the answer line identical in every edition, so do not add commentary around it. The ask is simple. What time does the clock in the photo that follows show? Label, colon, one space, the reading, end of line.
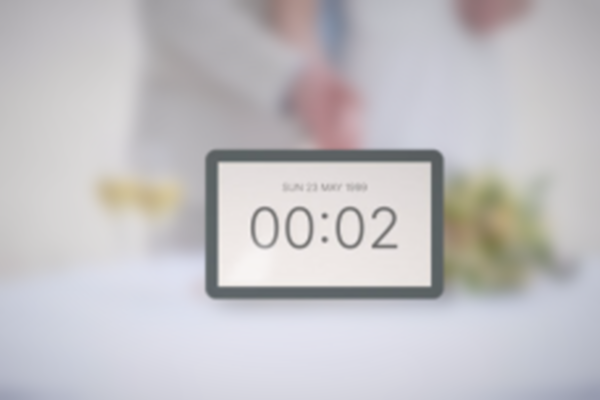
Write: 0:02
